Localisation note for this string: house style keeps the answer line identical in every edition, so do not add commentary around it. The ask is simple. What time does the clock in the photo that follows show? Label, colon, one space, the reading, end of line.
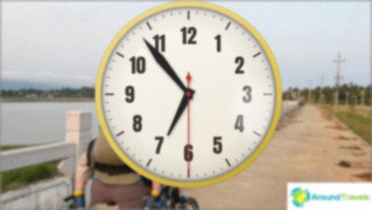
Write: 6:53:30
